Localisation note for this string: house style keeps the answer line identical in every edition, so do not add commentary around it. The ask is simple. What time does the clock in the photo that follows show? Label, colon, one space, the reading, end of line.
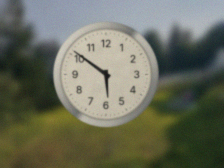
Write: 5:51
